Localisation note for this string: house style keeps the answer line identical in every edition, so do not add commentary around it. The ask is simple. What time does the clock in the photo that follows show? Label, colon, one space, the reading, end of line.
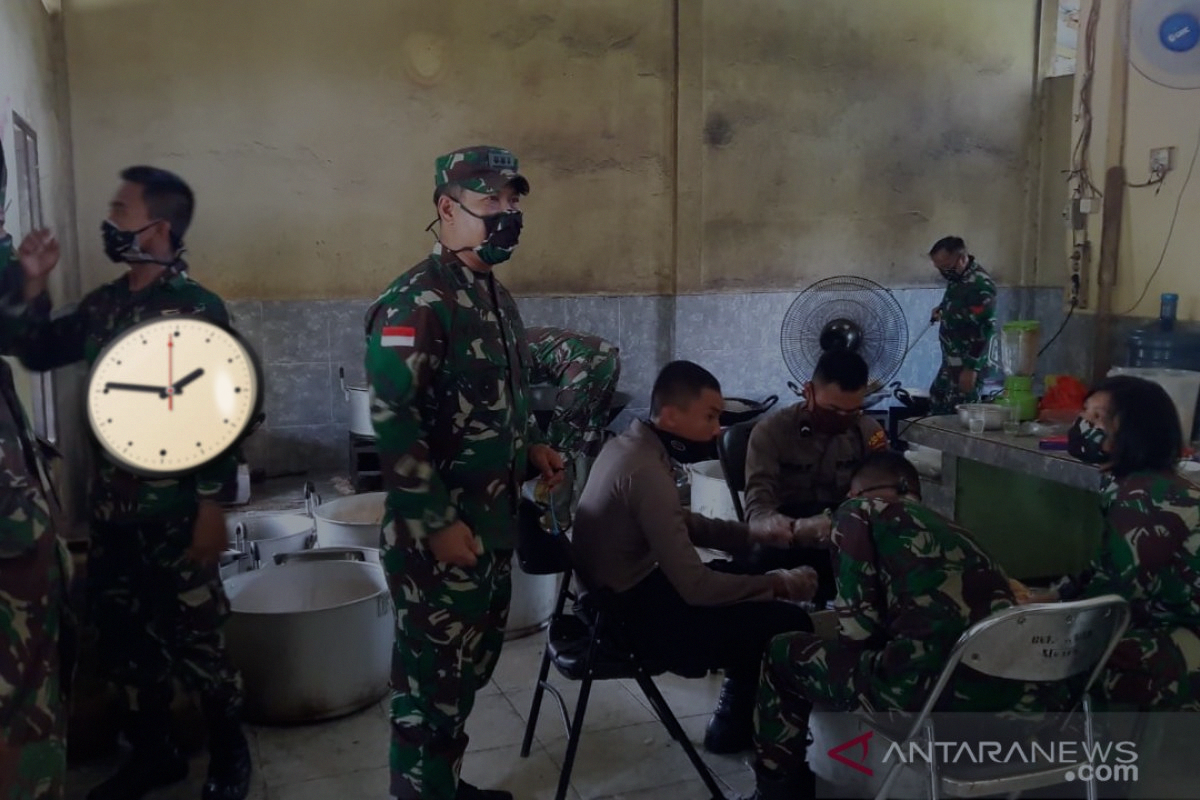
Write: 1:45:59
